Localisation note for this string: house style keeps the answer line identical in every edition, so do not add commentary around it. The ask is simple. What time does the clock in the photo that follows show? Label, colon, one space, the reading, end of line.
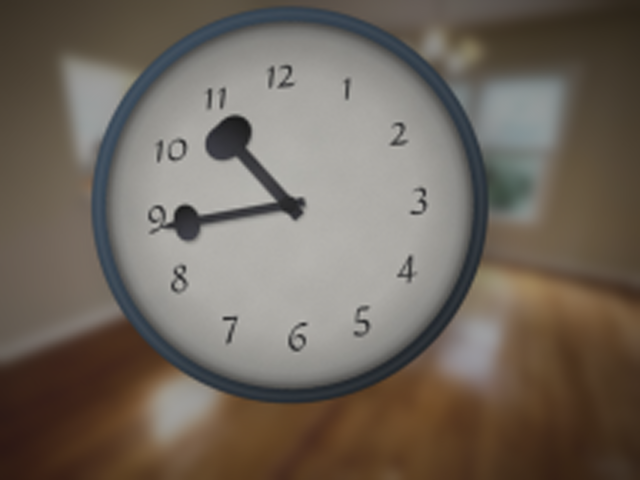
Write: 10:44
